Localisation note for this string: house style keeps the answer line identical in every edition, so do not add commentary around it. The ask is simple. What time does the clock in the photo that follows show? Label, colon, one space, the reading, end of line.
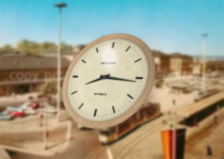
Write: 8:16
